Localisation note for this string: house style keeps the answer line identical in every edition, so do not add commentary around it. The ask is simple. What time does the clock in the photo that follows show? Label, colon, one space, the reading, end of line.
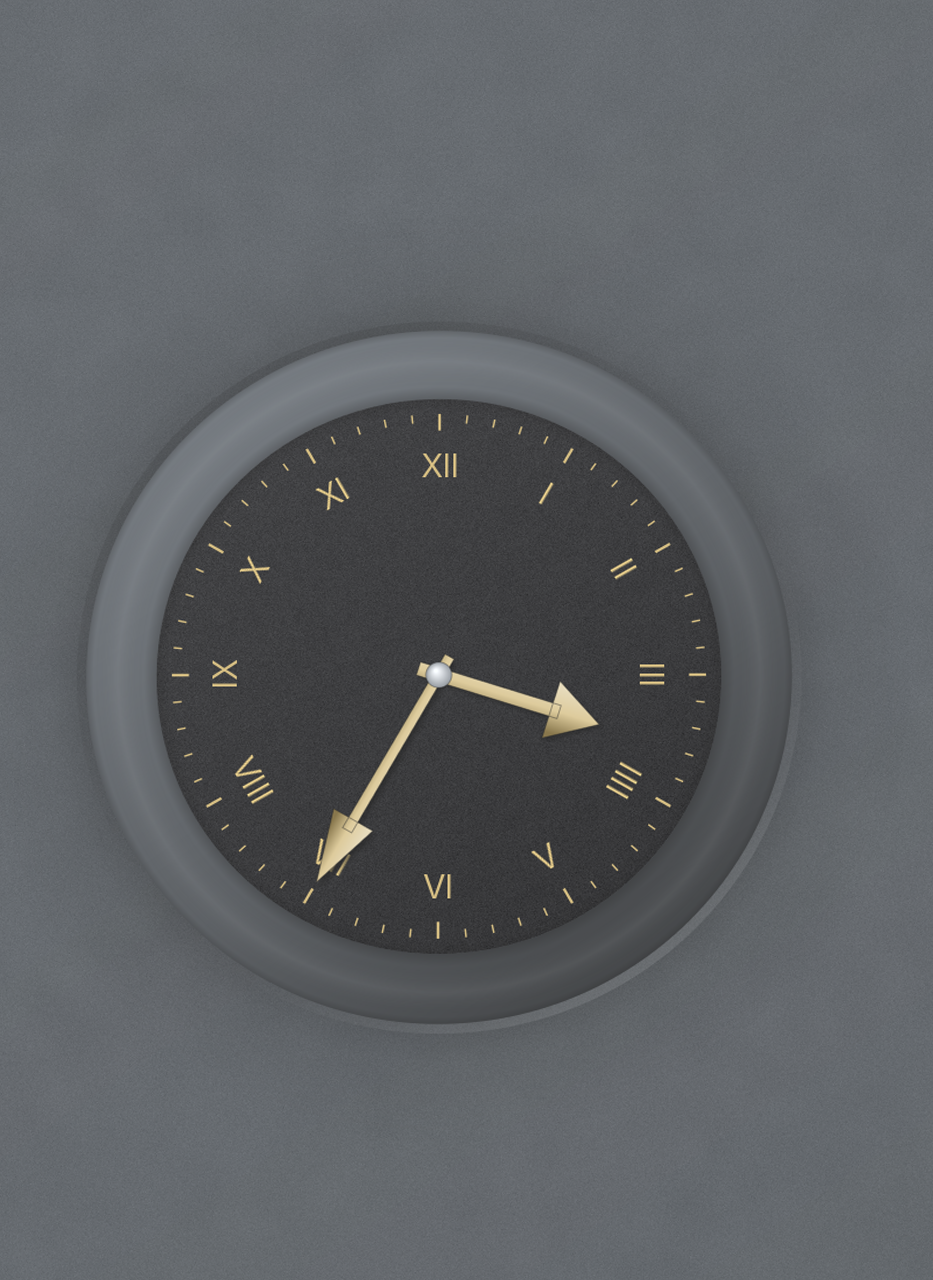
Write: 3:35
